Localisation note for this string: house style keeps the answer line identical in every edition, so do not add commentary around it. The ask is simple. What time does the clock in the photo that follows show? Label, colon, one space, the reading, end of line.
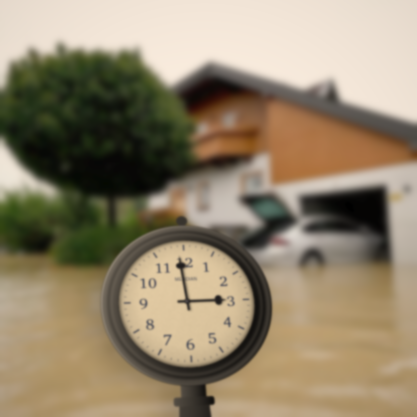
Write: 2:59
